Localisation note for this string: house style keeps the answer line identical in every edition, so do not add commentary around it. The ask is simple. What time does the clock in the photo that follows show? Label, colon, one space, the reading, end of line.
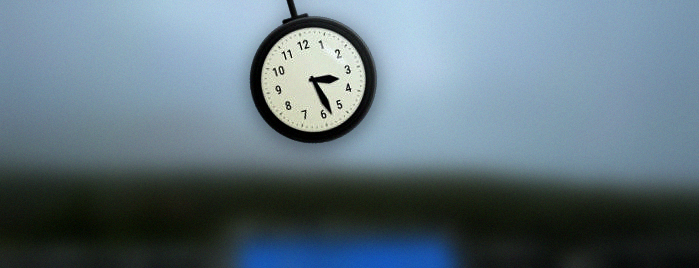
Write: 3:28
